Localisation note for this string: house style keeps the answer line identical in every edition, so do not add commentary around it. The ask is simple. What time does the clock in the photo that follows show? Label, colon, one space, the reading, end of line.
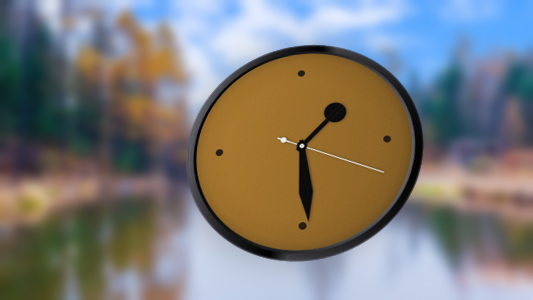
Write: 1:29:19
